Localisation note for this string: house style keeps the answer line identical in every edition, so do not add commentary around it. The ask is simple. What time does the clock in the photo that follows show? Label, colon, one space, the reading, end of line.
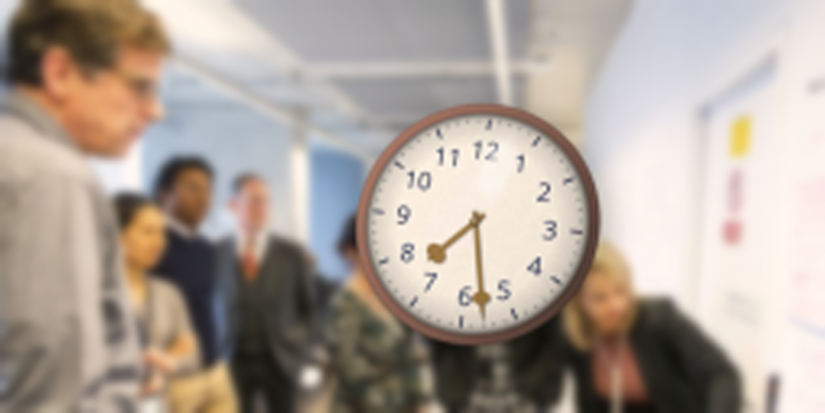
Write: 7:28
